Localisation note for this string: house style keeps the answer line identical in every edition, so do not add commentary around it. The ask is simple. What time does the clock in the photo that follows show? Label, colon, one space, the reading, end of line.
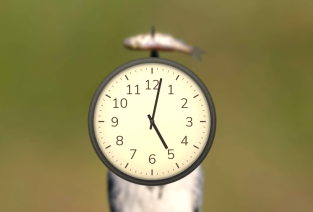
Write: 5:02
